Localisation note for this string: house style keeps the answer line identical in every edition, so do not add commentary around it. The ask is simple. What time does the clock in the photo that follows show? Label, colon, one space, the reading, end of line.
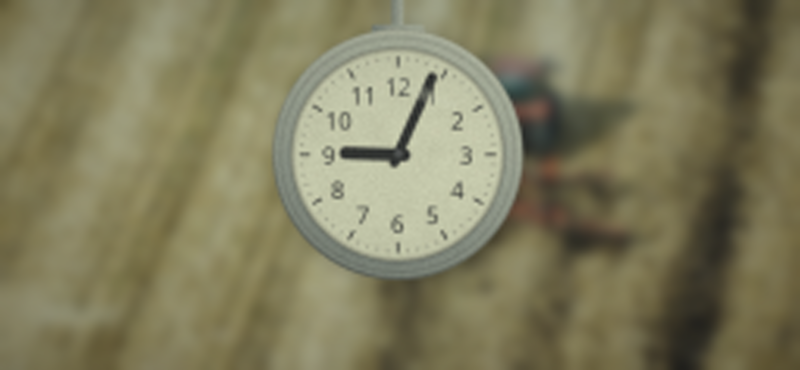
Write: 9:04
